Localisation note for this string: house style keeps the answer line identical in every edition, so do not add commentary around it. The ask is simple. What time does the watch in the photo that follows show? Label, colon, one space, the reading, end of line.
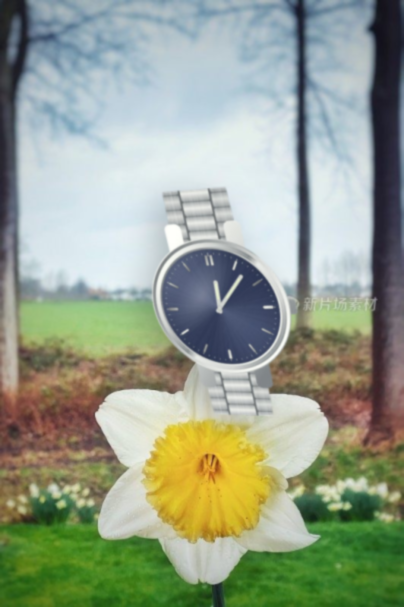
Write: 12:07
